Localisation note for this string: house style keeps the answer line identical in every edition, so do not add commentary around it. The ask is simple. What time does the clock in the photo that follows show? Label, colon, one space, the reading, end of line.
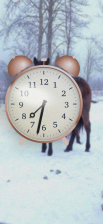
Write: 7:32
